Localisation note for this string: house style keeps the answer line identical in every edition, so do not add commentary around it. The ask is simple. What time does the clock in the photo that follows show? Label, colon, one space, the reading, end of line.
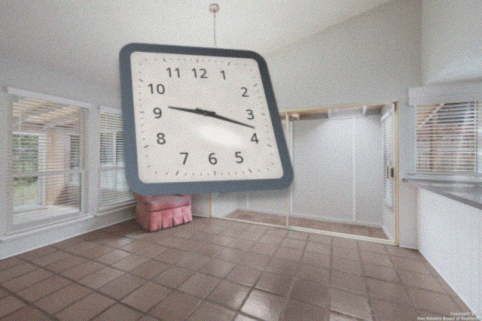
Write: 9:18
